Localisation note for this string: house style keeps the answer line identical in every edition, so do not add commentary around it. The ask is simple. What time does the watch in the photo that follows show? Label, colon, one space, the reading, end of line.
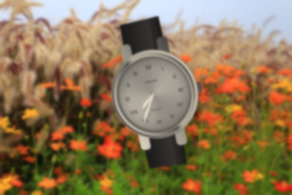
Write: 7:35
